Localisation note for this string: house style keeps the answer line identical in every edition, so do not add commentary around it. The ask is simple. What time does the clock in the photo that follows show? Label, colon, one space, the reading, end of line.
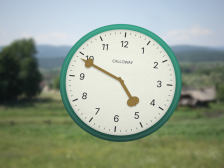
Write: 4:49
